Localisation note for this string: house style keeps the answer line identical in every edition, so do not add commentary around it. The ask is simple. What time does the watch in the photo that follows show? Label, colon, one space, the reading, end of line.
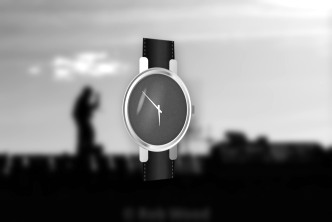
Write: 5:52
